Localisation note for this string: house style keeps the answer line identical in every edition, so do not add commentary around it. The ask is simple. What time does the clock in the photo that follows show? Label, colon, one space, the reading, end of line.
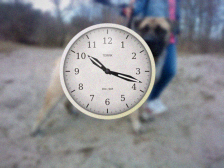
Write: 10:18
